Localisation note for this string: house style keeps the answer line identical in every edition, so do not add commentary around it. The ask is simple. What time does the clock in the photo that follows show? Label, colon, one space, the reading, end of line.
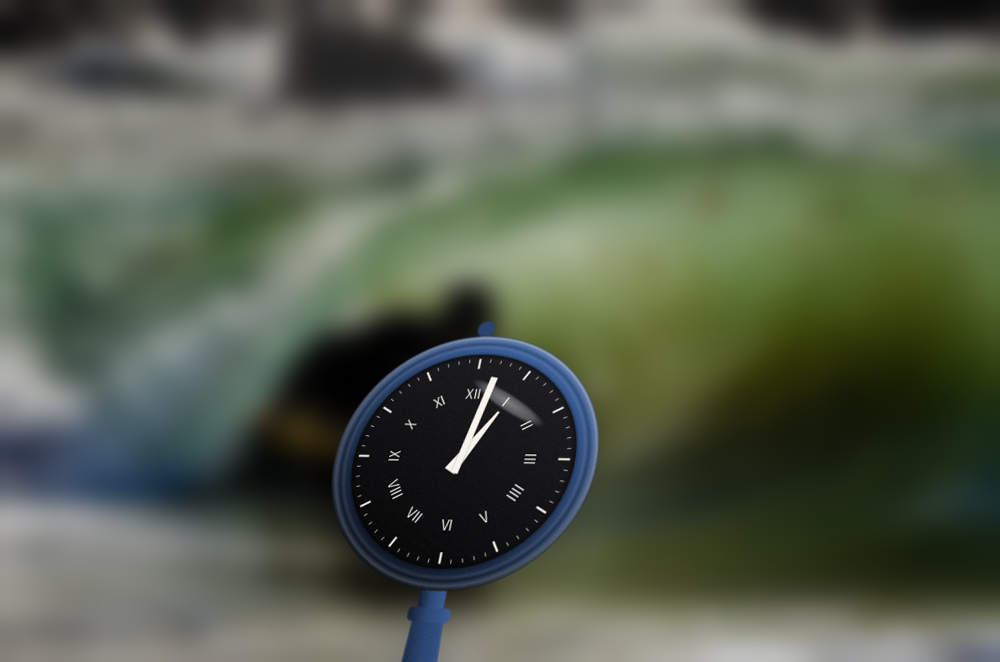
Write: 1:02
